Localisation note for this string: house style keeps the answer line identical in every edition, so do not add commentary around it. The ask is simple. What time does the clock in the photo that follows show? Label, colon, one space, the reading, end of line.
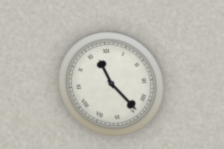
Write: 11:24
